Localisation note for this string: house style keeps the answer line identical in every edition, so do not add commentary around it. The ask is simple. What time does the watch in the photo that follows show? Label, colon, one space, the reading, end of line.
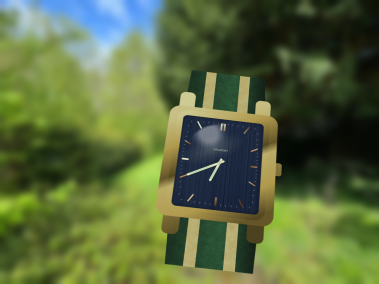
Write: 6:40
